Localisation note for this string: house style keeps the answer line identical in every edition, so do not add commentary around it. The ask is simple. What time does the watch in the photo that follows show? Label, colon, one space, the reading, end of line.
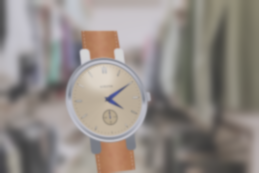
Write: 4:10
